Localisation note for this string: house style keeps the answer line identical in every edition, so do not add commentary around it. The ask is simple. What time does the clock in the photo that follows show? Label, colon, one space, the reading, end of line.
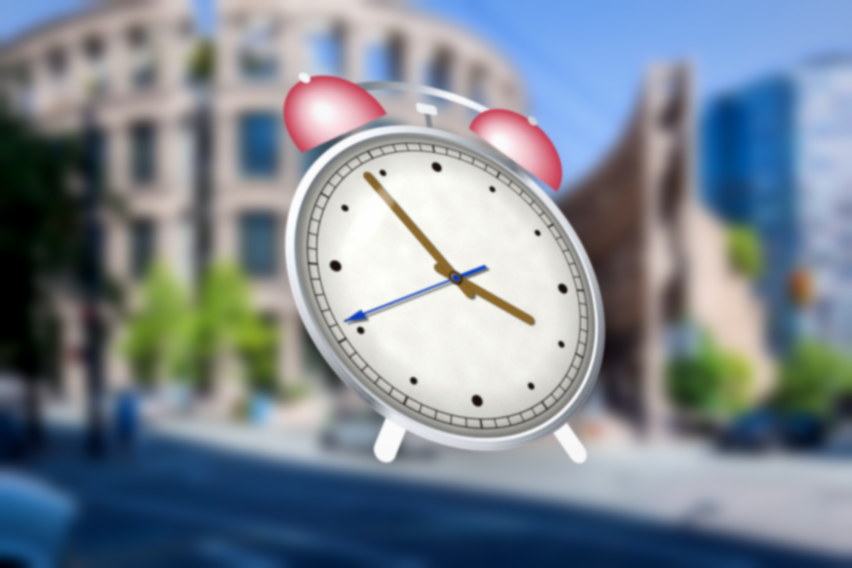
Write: 3:53:41
